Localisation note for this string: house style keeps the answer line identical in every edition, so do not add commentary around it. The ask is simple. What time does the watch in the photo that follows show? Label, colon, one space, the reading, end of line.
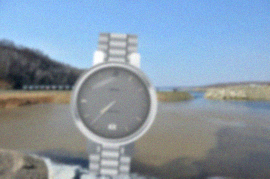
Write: 7:37
